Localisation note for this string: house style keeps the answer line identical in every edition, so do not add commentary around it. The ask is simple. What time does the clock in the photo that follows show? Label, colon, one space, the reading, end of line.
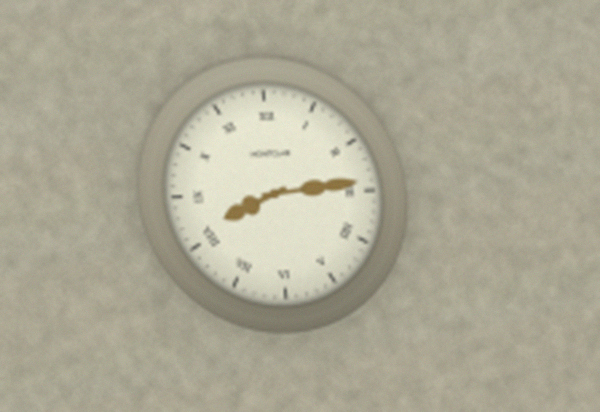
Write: 8:14
